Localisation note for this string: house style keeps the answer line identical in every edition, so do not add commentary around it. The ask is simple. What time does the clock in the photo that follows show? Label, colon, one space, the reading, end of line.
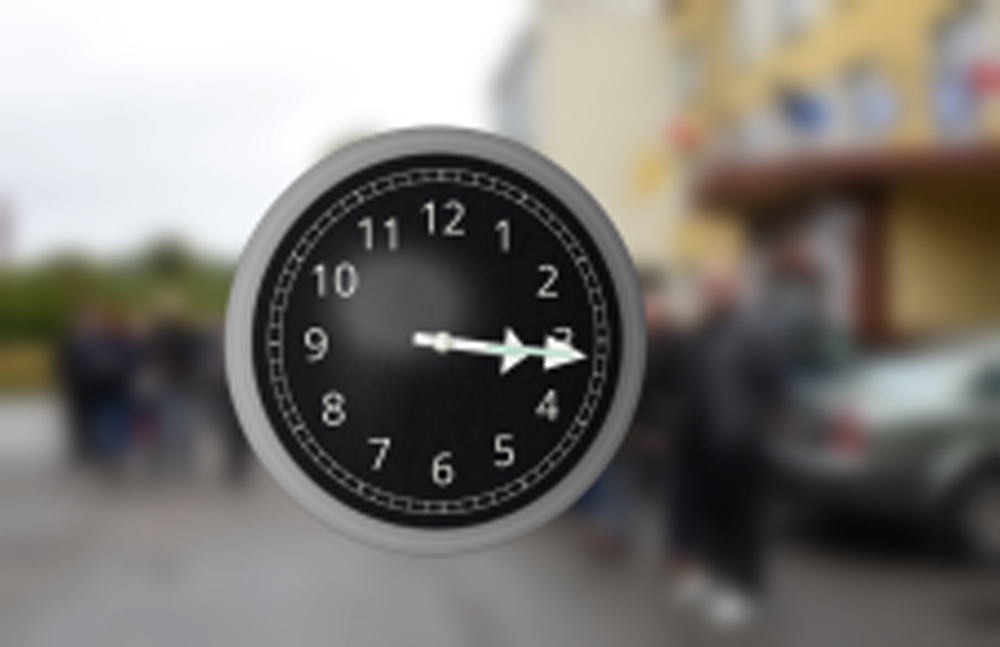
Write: 3:16
